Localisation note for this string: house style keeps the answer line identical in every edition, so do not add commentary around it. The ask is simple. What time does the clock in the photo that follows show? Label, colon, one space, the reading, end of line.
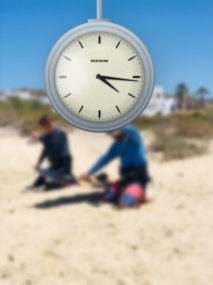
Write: 4:16
